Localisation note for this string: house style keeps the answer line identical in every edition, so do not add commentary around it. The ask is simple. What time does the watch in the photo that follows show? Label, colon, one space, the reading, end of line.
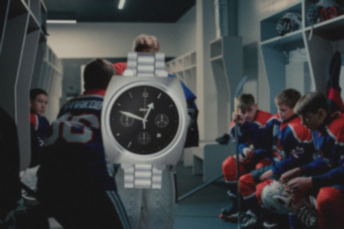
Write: 12:48
